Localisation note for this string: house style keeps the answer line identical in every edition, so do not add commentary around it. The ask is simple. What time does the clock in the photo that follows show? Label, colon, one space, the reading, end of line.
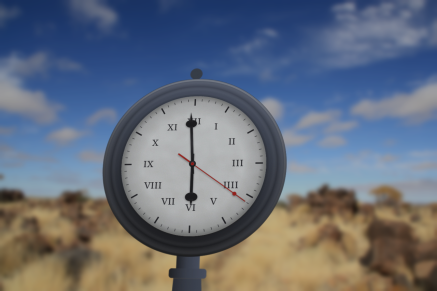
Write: 5:59:21
